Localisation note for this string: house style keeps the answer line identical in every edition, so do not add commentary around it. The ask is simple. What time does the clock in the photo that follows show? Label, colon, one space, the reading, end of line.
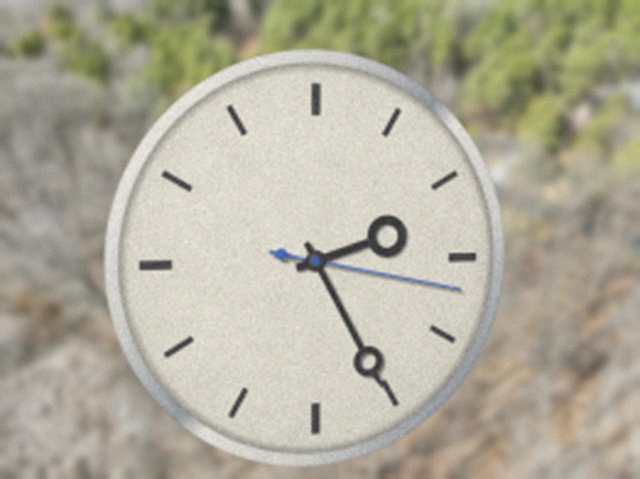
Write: 2:25:17
